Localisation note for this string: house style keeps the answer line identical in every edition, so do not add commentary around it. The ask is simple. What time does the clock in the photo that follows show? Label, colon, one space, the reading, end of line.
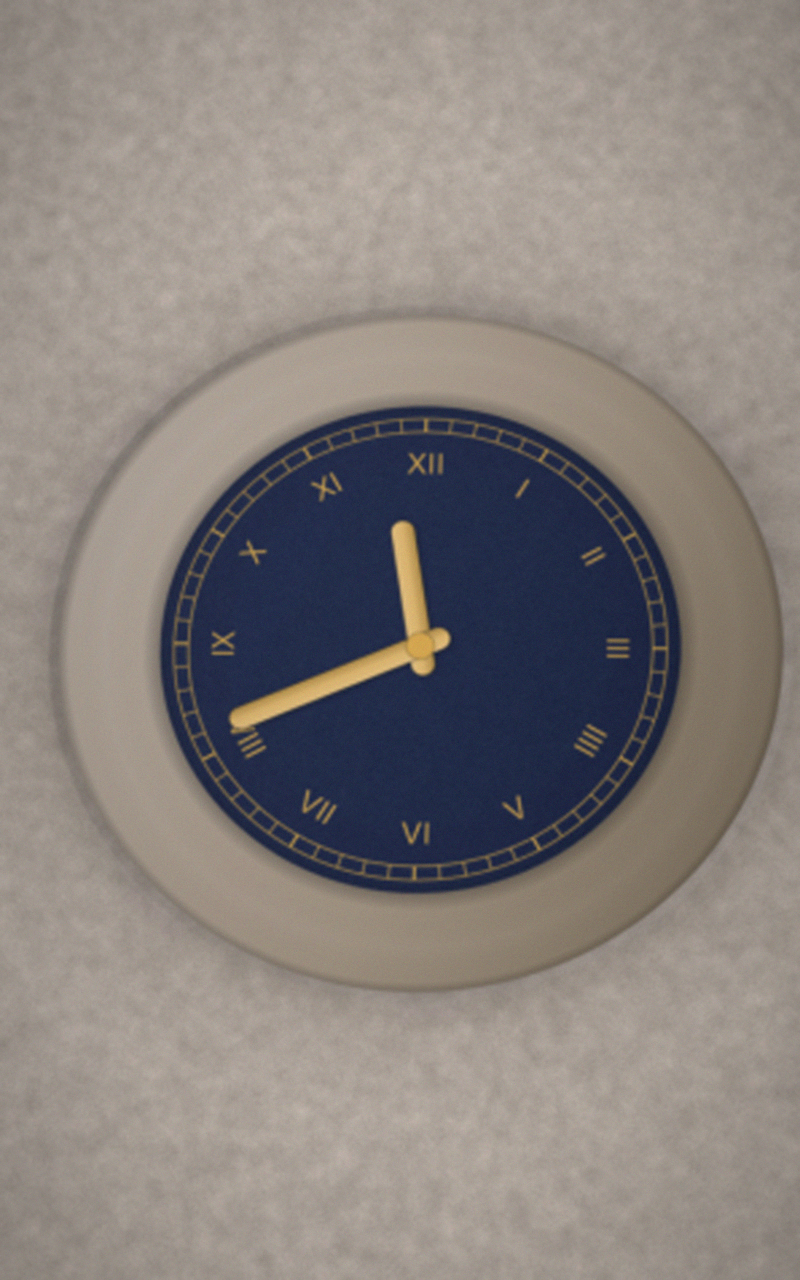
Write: 11:41
